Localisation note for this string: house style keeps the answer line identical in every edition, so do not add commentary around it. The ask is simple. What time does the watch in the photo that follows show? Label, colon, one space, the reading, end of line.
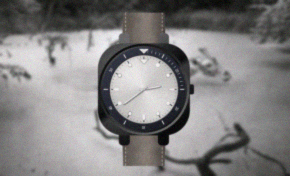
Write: 2:39
